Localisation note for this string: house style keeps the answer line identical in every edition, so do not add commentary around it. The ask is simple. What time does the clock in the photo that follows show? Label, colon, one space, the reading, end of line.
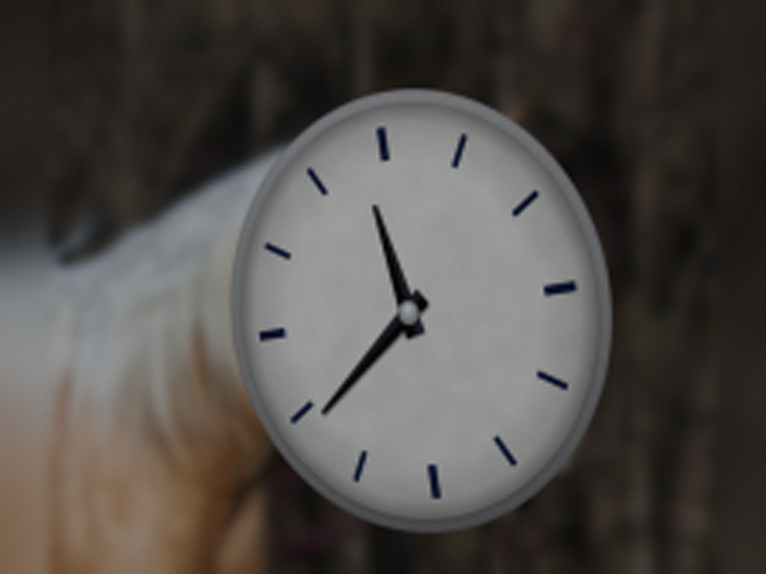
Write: 11:39
